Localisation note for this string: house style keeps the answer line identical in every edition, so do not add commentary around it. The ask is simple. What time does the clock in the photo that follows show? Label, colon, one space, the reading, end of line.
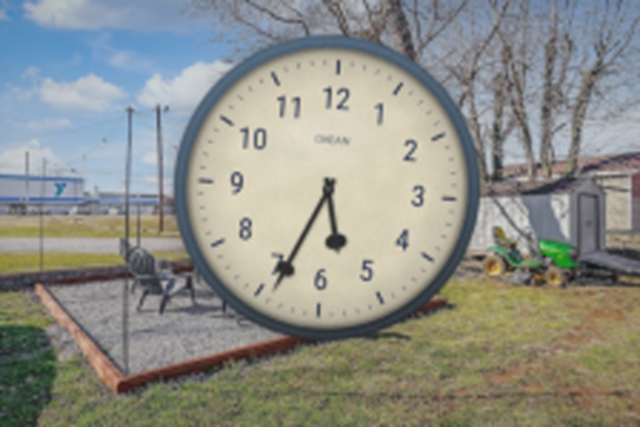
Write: 5:34
